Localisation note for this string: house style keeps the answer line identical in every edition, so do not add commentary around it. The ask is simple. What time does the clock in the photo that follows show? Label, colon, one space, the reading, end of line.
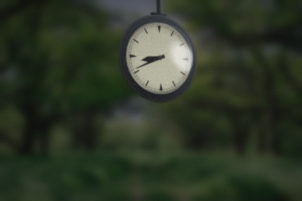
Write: 8:41
